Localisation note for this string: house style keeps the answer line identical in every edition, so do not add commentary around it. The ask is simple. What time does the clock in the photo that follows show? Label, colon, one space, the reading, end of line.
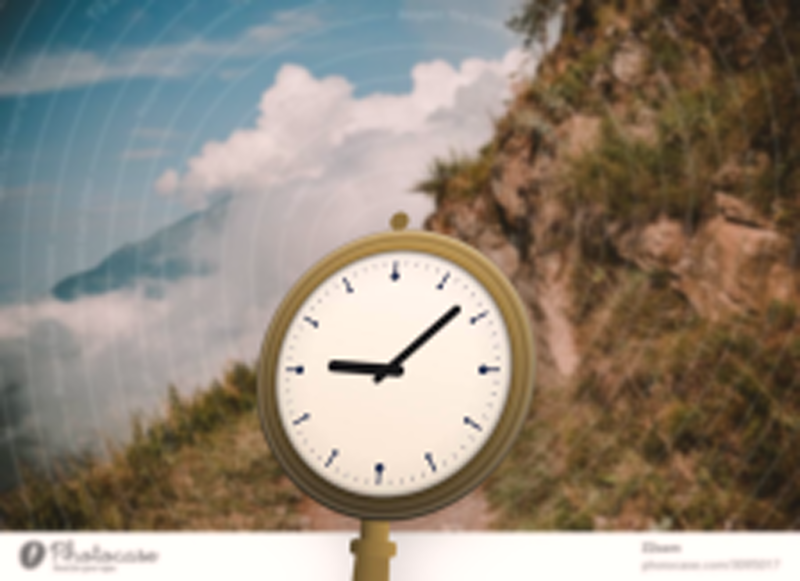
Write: 9:08
